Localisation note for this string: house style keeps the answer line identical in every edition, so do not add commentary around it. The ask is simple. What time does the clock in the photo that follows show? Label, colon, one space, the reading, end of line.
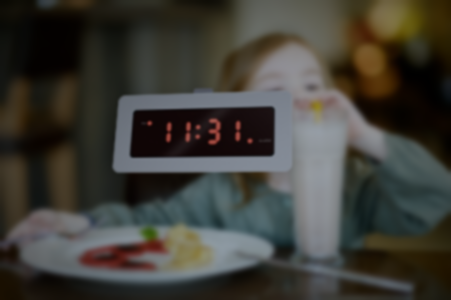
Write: 11:31
